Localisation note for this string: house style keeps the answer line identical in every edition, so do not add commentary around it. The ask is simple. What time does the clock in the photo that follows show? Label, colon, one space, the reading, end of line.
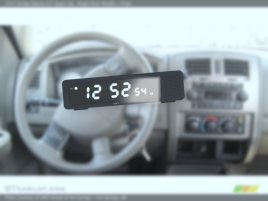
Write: 12:52:54
